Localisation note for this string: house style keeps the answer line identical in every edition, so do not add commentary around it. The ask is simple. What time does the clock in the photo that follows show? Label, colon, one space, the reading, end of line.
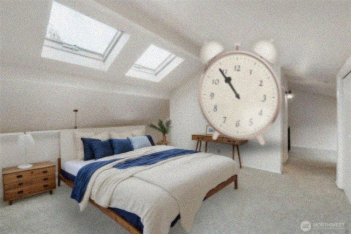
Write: 10:54
